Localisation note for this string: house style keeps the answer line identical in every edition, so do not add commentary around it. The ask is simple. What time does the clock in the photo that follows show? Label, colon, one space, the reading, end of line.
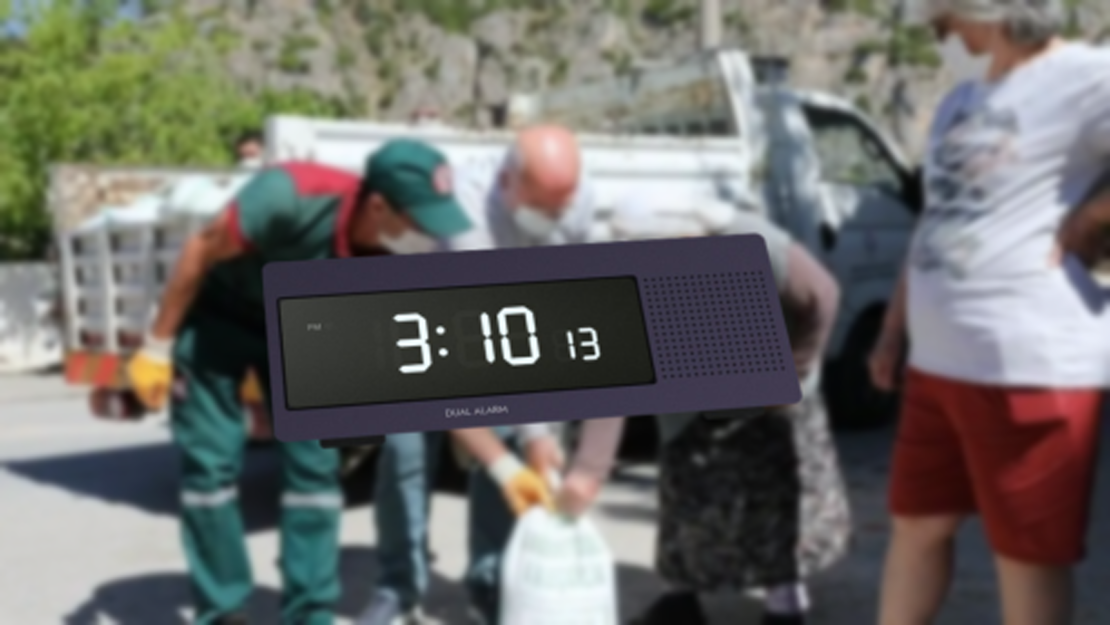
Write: 3:10:13
